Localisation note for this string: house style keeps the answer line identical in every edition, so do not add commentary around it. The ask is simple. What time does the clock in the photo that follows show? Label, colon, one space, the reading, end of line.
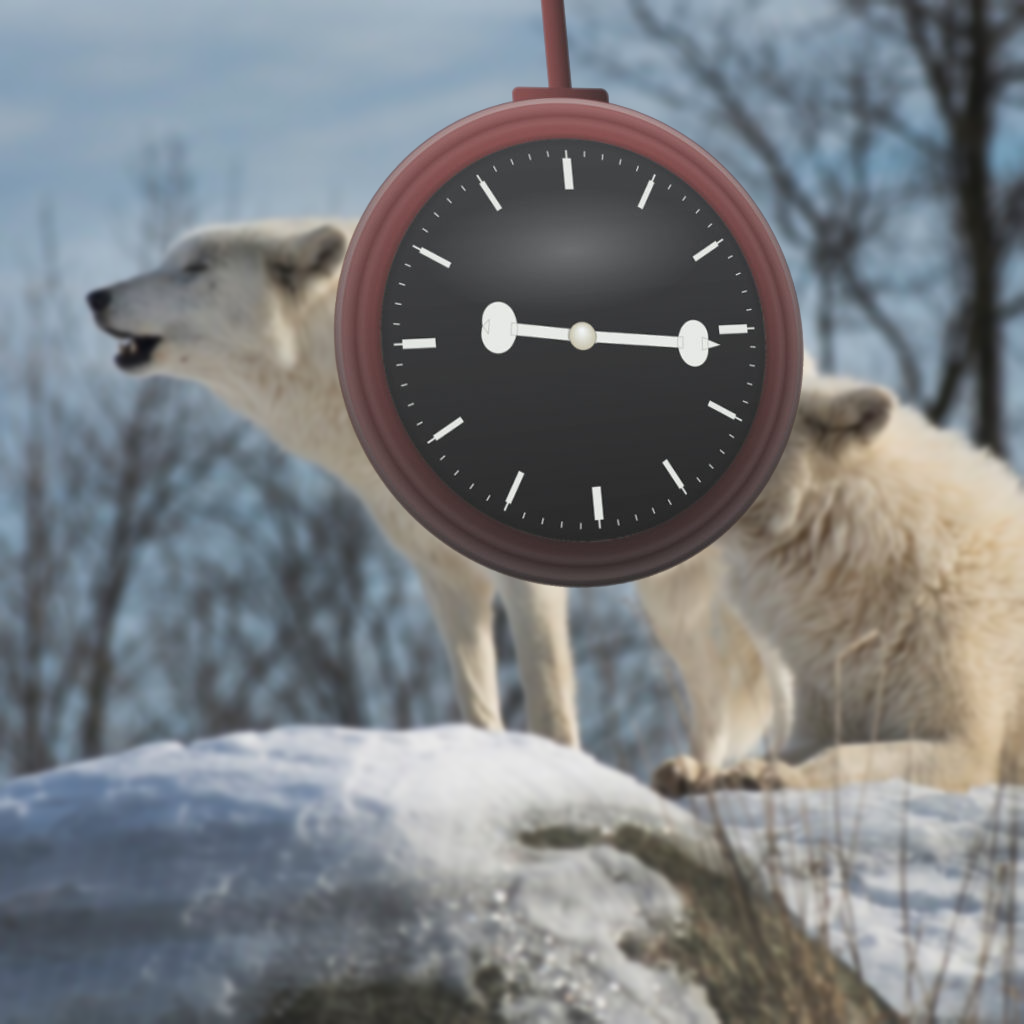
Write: 9:16
